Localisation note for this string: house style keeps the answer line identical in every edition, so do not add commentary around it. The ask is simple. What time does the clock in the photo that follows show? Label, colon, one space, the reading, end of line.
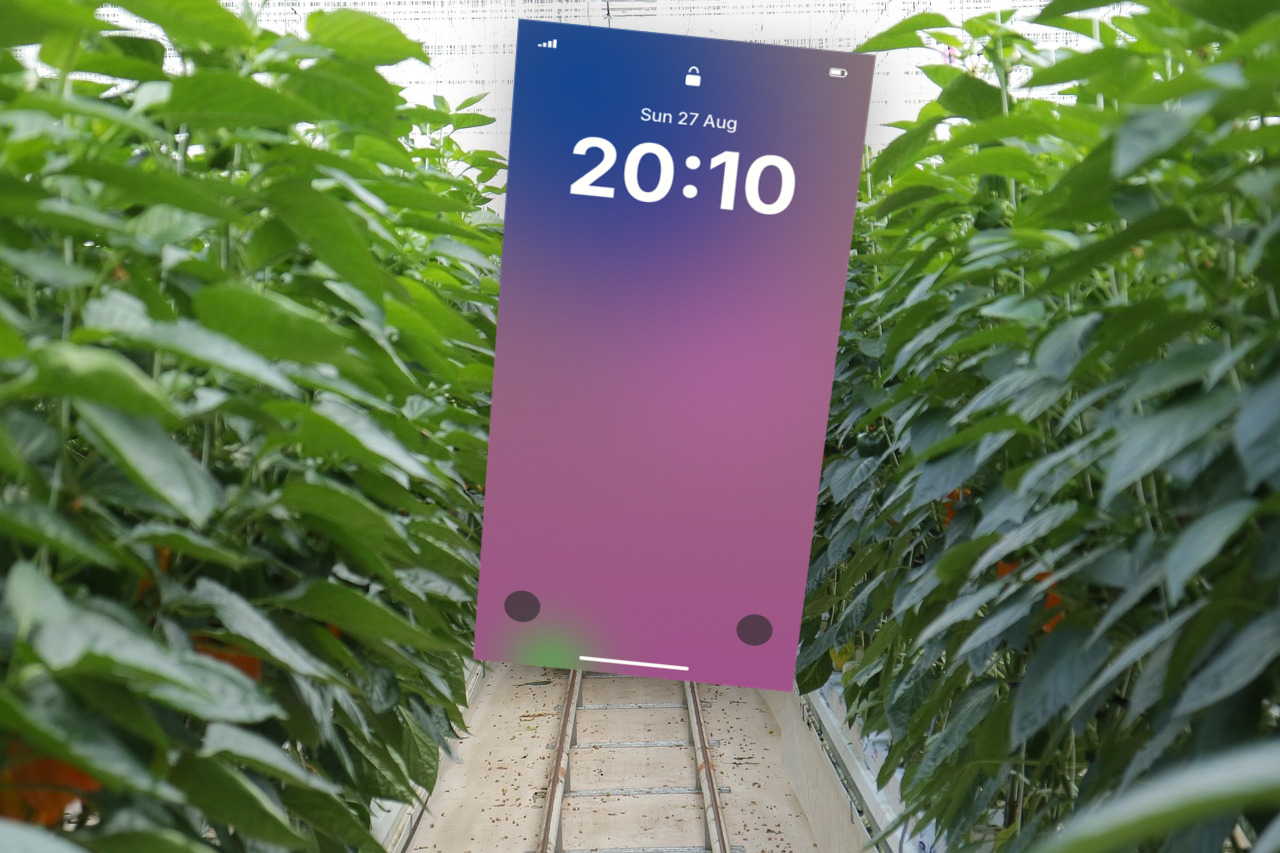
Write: 20:10
